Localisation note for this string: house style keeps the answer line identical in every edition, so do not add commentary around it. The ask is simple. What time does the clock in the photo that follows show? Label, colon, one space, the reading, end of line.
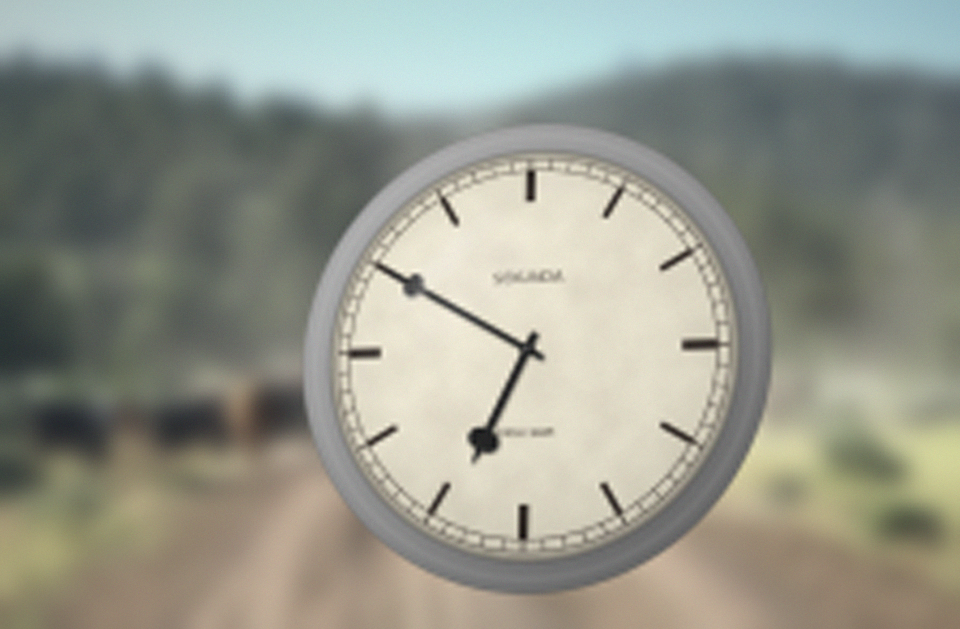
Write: 6:50
